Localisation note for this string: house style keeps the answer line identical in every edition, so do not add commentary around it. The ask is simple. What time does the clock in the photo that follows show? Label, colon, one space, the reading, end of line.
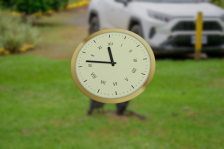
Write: 11:47
